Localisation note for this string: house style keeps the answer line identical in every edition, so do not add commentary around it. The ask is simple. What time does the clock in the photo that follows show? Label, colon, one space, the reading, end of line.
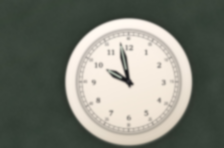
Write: 9:58
